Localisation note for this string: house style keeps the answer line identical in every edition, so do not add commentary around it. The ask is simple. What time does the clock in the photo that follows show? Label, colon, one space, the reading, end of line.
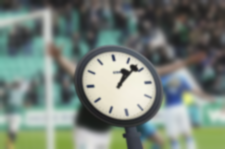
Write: 1:08
